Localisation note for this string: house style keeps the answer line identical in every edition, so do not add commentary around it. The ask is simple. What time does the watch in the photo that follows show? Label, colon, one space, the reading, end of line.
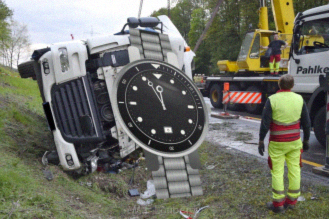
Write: 11:56
